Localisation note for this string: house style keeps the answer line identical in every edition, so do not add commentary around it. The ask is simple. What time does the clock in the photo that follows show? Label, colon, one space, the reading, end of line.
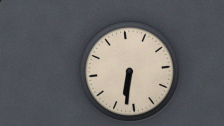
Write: 6:32
